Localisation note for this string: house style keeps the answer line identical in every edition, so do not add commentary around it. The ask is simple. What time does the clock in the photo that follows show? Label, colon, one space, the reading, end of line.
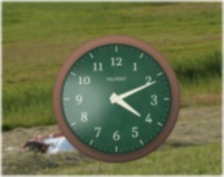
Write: 4:11
